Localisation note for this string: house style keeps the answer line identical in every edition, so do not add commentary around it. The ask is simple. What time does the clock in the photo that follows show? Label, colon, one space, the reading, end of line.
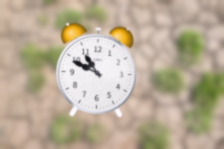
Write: 10:49
